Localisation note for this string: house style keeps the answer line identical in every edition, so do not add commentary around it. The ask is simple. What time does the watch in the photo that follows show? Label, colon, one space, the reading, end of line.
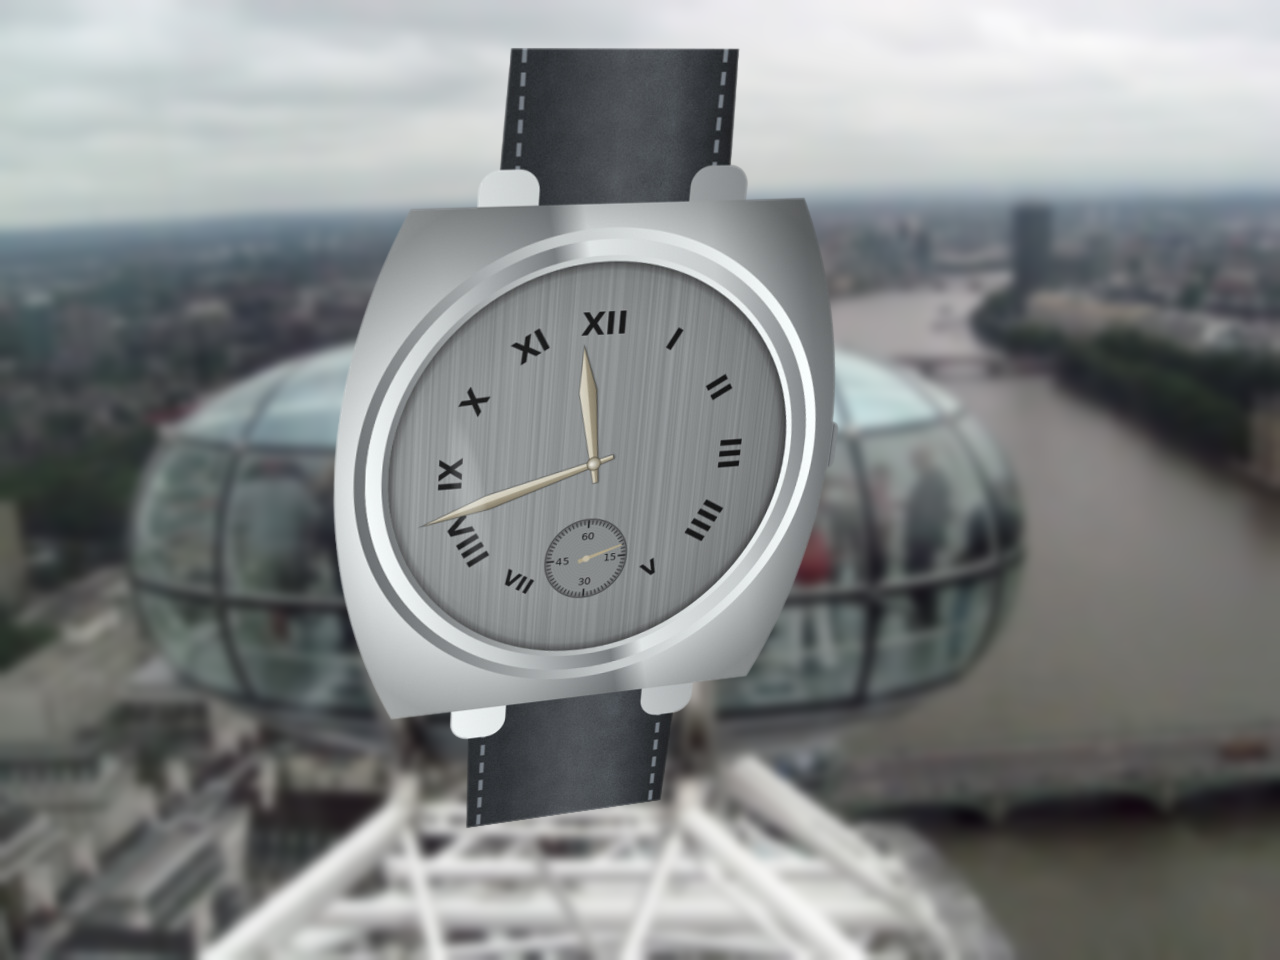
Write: 11:42:12
